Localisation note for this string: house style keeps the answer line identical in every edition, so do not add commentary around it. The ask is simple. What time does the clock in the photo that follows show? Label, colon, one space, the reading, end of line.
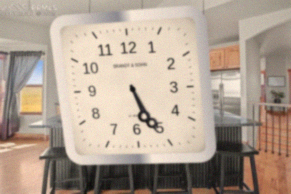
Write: 5:26
